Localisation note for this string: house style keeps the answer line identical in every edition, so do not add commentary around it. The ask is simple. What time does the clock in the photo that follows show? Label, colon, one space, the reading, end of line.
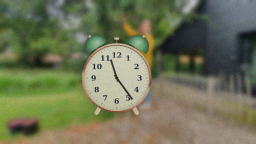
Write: 11:24
